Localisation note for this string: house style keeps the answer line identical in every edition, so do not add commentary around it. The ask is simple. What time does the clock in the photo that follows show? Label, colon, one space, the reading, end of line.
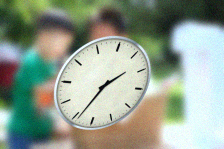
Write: 1:34
